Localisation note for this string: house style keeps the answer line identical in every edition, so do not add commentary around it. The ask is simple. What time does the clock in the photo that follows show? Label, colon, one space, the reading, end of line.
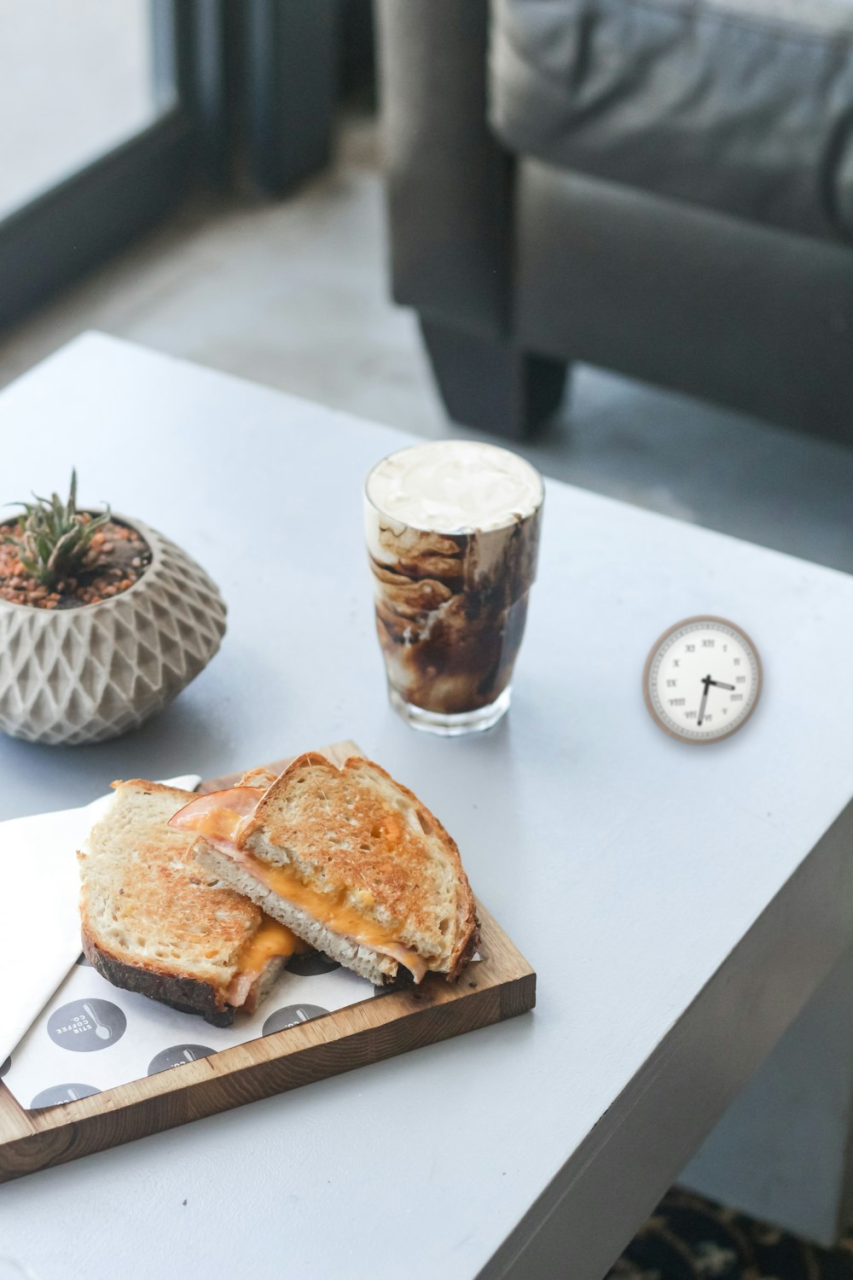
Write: 3:32
